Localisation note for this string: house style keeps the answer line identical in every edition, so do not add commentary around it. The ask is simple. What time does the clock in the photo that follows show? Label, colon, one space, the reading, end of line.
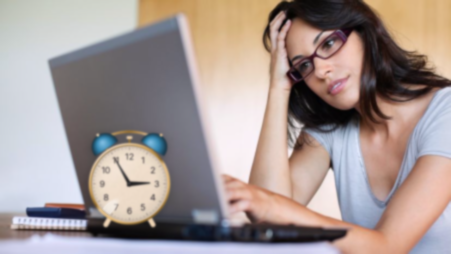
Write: 2:55
